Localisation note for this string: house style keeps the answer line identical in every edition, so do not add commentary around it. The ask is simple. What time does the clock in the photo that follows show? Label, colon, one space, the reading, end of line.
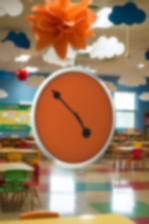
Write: 4:52
